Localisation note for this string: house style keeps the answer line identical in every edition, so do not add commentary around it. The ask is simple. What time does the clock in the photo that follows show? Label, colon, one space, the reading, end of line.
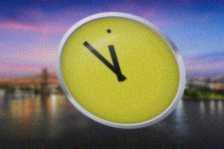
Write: 11:54
